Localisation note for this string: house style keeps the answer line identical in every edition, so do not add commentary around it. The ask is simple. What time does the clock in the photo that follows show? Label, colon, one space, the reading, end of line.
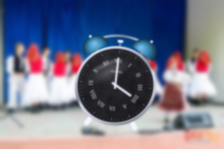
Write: 4:00
